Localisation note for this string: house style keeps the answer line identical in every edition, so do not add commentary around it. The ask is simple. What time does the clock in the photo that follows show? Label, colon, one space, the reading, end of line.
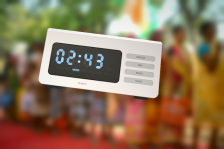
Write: 2:43
